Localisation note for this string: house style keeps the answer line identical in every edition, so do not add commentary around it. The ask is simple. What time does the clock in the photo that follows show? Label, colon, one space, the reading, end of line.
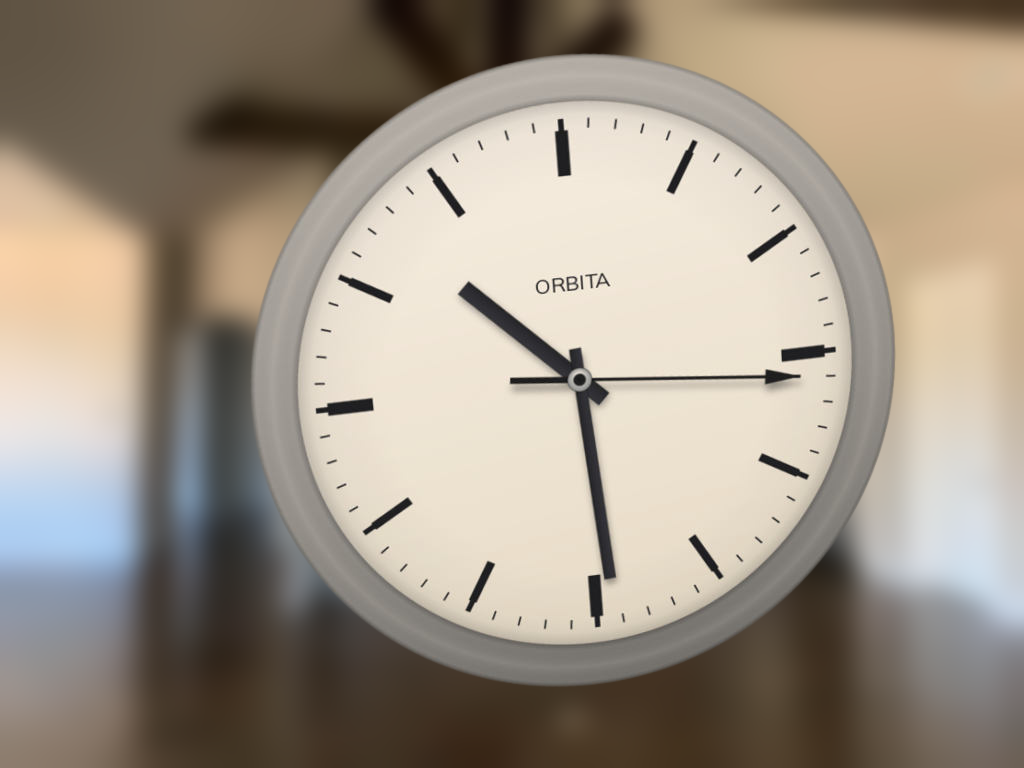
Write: 10:29:16
